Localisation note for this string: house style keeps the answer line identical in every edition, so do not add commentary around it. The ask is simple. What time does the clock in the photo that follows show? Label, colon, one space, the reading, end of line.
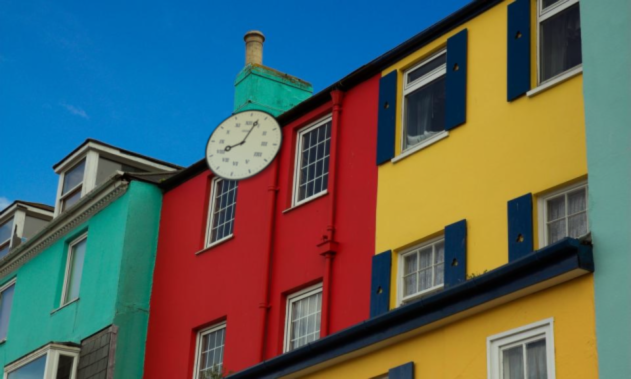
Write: 8:03
